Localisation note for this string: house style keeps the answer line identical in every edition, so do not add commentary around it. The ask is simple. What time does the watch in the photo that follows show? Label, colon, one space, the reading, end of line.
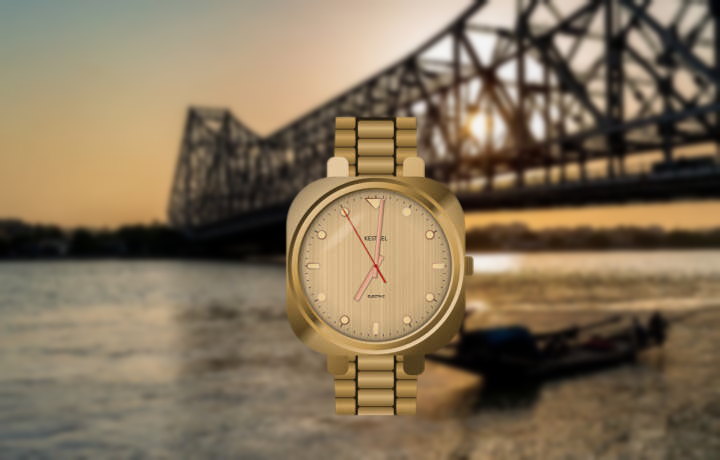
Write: 7:00:55
